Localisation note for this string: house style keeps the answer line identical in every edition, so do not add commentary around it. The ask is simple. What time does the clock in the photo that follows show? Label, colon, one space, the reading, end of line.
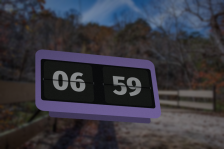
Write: 6:59
